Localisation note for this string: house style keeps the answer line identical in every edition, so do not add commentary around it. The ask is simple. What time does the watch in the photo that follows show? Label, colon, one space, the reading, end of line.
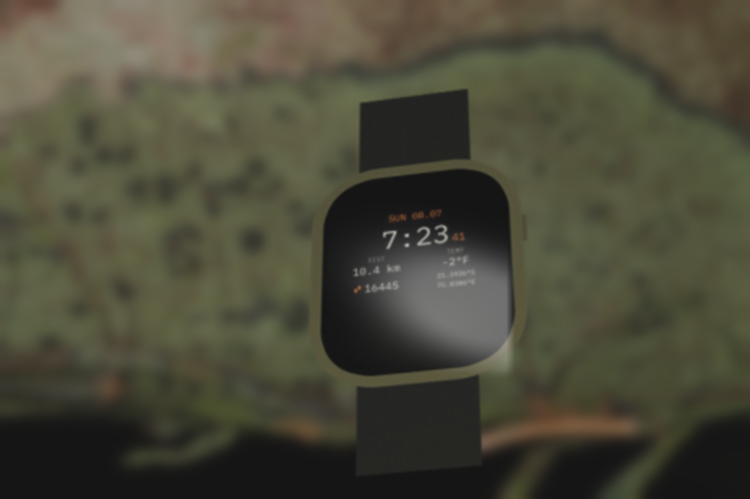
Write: 7:23
